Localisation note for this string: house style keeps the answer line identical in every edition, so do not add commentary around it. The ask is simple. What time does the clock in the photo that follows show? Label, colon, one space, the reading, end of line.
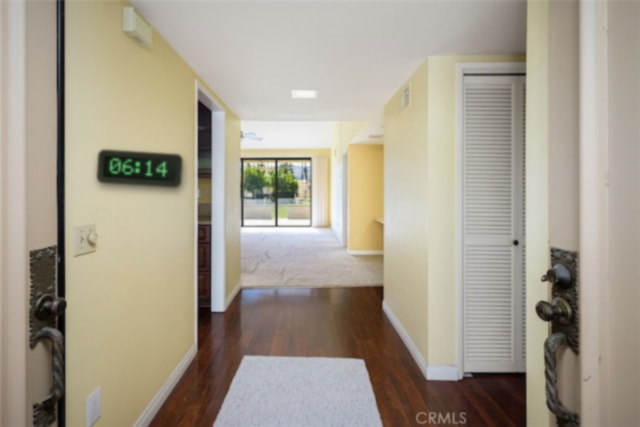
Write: 6:14
